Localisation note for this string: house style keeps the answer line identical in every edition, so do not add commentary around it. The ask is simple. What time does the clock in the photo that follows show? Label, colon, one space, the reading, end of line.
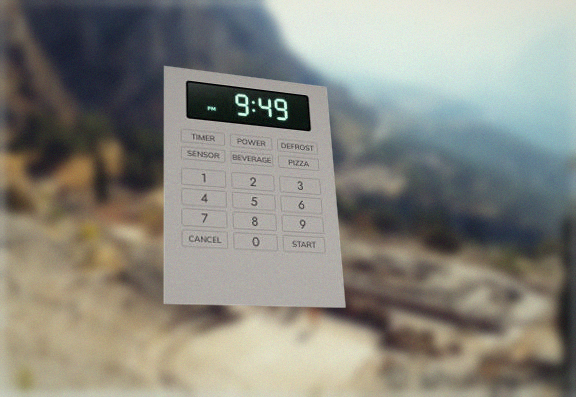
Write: 9:49
